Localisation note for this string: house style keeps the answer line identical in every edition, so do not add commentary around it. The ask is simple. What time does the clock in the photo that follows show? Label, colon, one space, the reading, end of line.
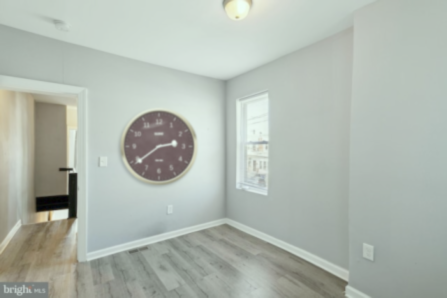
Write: 2:39
